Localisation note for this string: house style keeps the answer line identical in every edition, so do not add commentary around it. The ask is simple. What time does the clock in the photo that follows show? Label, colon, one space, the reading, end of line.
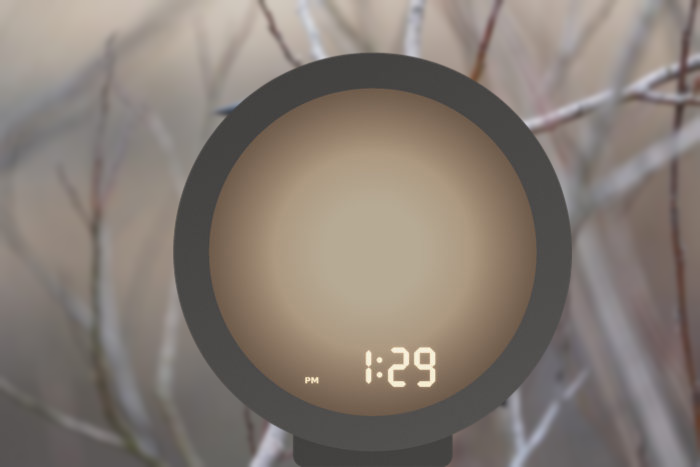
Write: 1:29
